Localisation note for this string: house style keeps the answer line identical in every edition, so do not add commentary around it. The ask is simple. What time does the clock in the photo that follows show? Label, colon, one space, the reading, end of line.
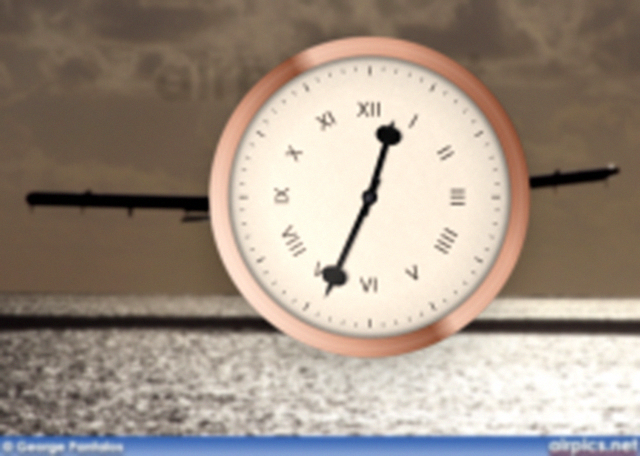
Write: 12:34
